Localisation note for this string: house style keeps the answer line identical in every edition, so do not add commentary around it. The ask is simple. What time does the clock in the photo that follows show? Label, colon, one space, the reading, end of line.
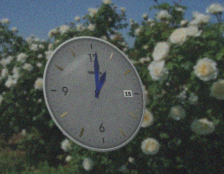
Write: 1:01
